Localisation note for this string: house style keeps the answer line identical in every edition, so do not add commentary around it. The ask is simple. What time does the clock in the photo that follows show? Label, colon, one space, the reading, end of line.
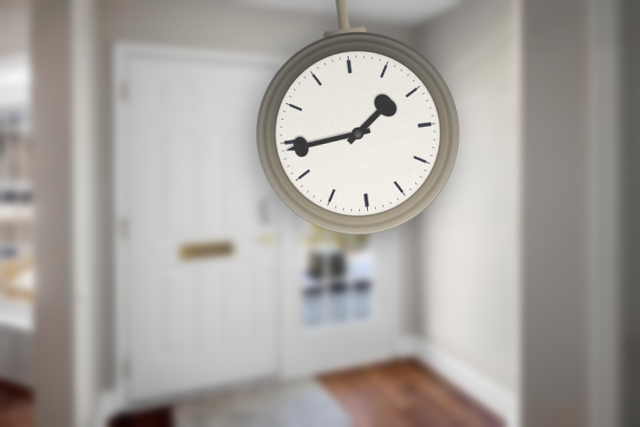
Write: 1:44
